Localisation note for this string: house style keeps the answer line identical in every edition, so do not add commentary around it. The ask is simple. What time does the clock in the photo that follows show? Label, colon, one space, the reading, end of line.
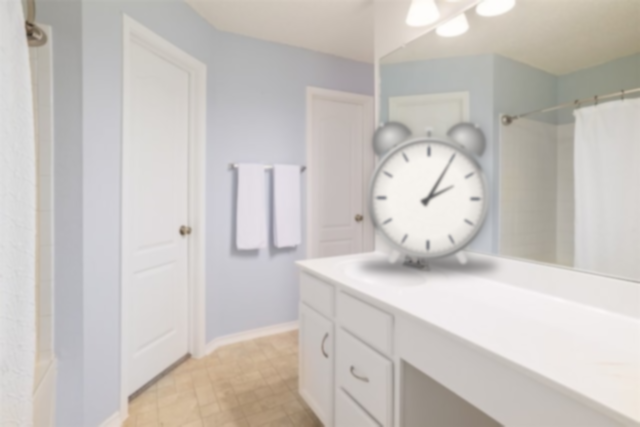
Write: 2:05
